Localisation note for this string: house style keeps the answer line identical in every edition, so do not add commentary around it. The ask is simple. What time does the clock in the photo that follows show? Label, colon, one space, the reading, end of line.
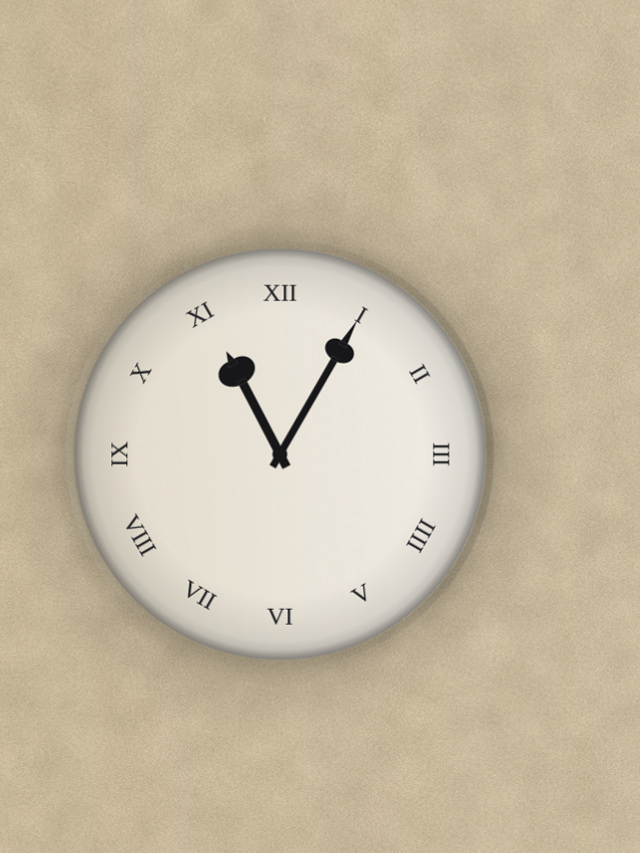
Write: 11:05
